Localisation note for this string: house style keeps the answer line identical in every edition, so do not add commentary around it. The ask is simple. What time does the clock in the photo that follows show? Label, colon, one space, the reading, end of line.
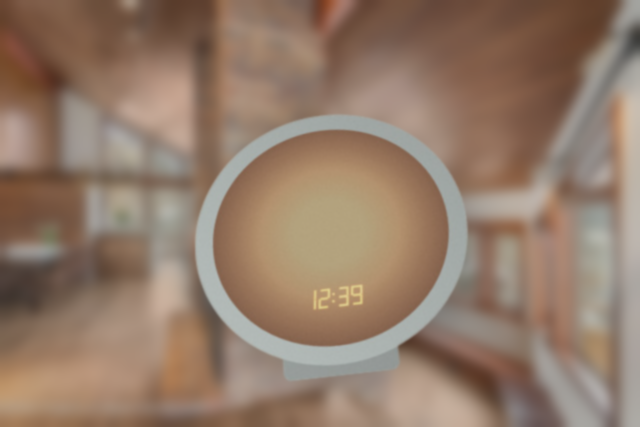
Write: 12:39
